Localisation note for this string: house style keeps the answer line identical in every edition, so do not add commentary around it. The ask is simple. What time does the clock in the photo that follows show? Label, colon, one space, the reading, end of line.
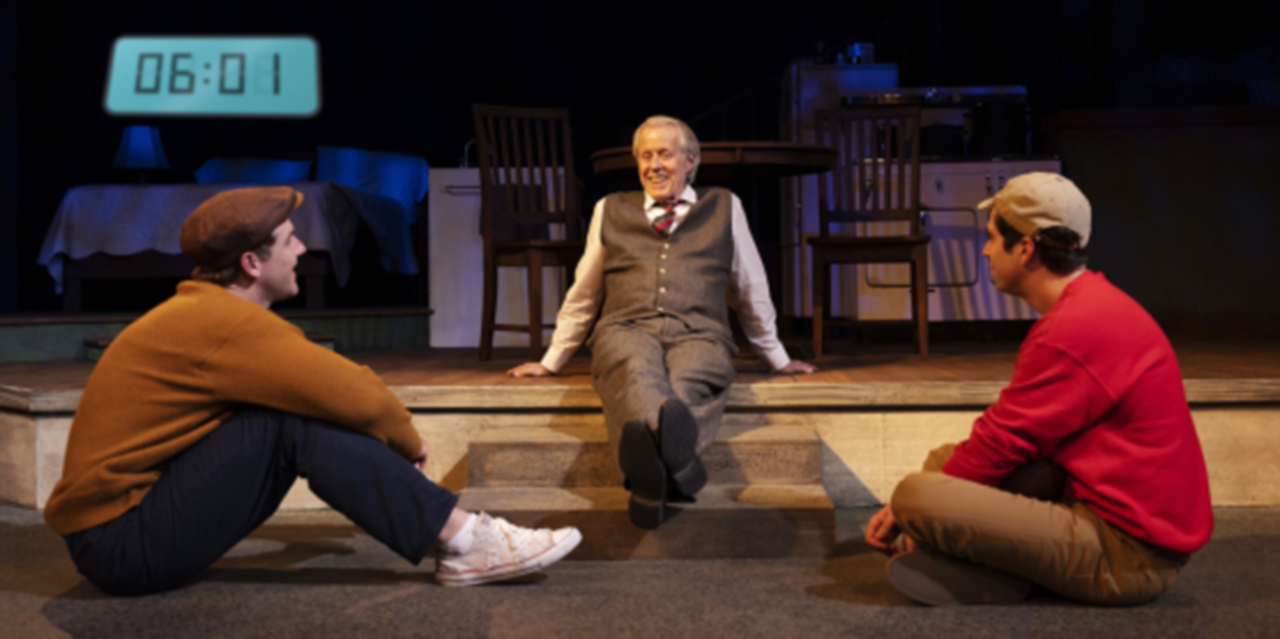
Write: 6:01
